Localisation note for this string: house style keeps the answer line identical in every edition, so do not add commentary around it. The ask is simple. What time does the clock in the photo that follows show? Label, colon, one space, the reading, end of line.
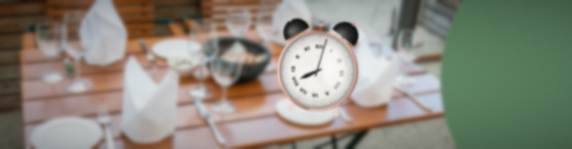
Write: 8:02
